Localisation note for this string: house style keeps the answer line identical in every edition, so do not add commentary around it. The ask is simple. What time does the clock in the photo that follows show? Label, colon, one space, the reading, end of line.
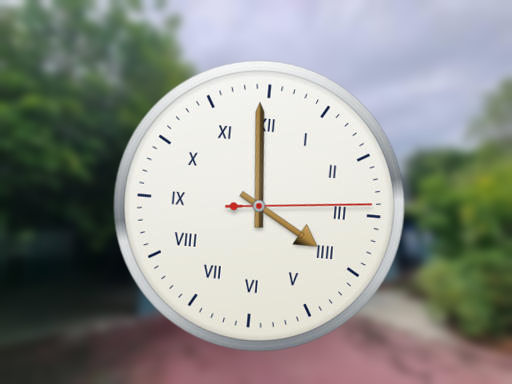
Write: 3:59:14
